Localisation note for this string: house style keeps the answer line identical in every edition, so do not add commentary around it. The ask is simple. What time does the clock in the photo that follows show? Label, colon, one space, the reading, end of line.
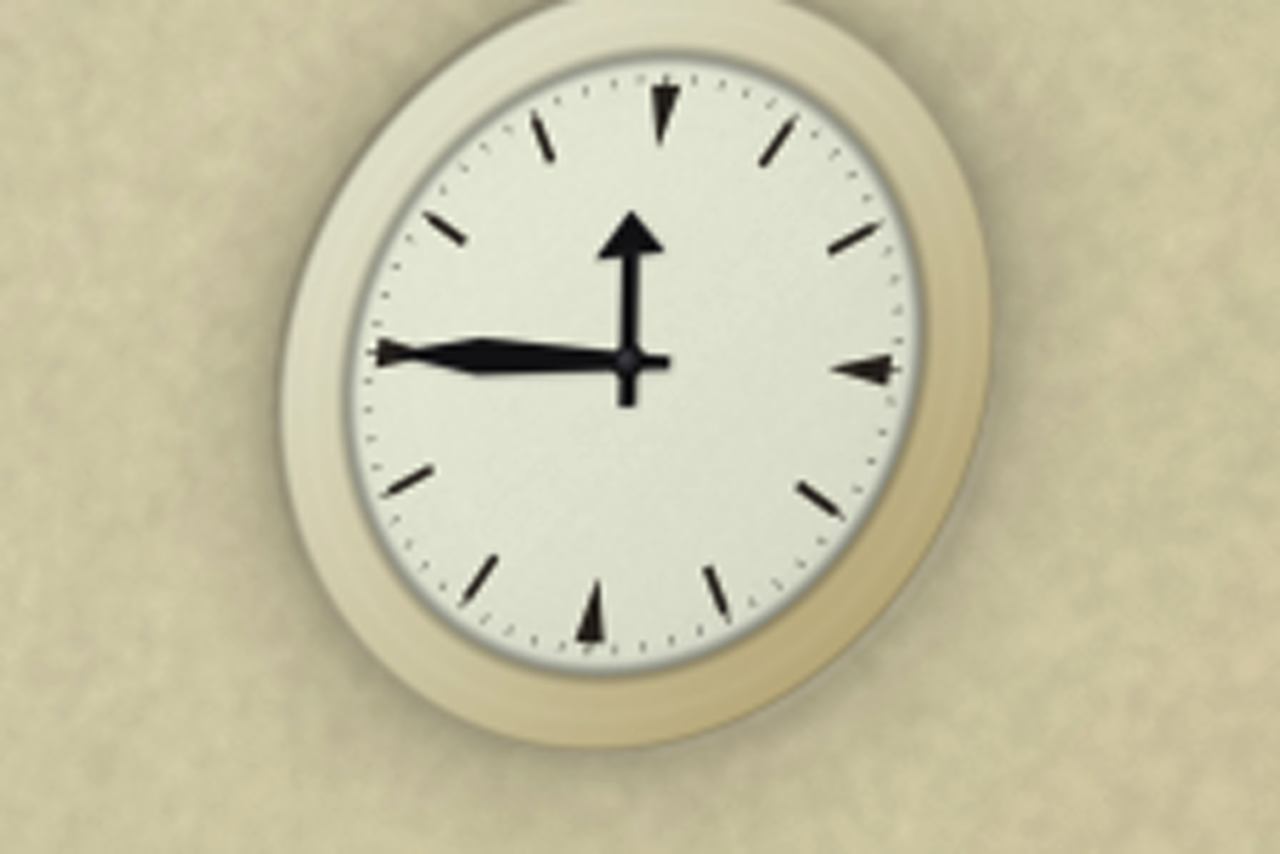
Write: 11:45
